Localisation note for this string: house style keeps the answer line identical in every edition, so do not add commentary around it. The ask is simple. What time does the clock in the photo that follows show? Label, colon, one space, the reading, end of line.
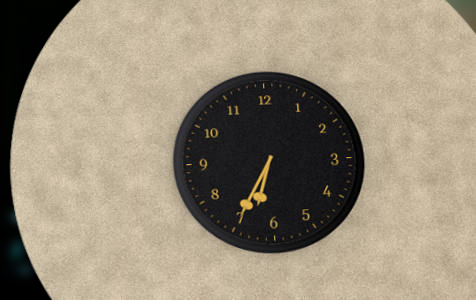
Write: 6:35
